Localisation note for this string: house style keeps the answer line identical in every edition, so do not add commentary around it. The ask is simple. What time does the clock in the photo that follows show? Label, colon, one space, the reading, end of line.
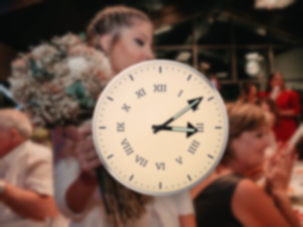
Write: 3:09
